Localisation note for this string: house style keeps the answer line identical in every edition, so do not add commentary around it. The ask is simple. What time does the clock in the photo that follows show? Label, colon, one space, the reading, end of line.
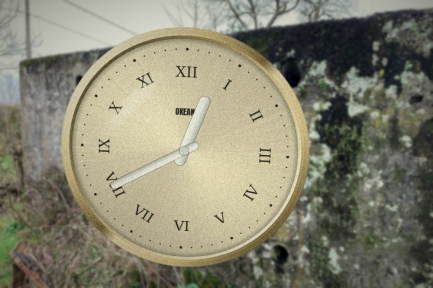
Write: 12:40
